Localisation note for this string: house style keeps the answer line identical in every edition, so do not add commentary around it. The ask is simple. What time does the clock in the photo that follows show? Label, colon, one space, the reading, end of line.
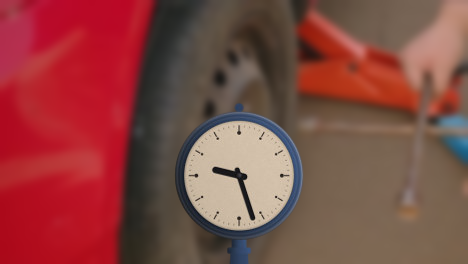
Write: 9:27
